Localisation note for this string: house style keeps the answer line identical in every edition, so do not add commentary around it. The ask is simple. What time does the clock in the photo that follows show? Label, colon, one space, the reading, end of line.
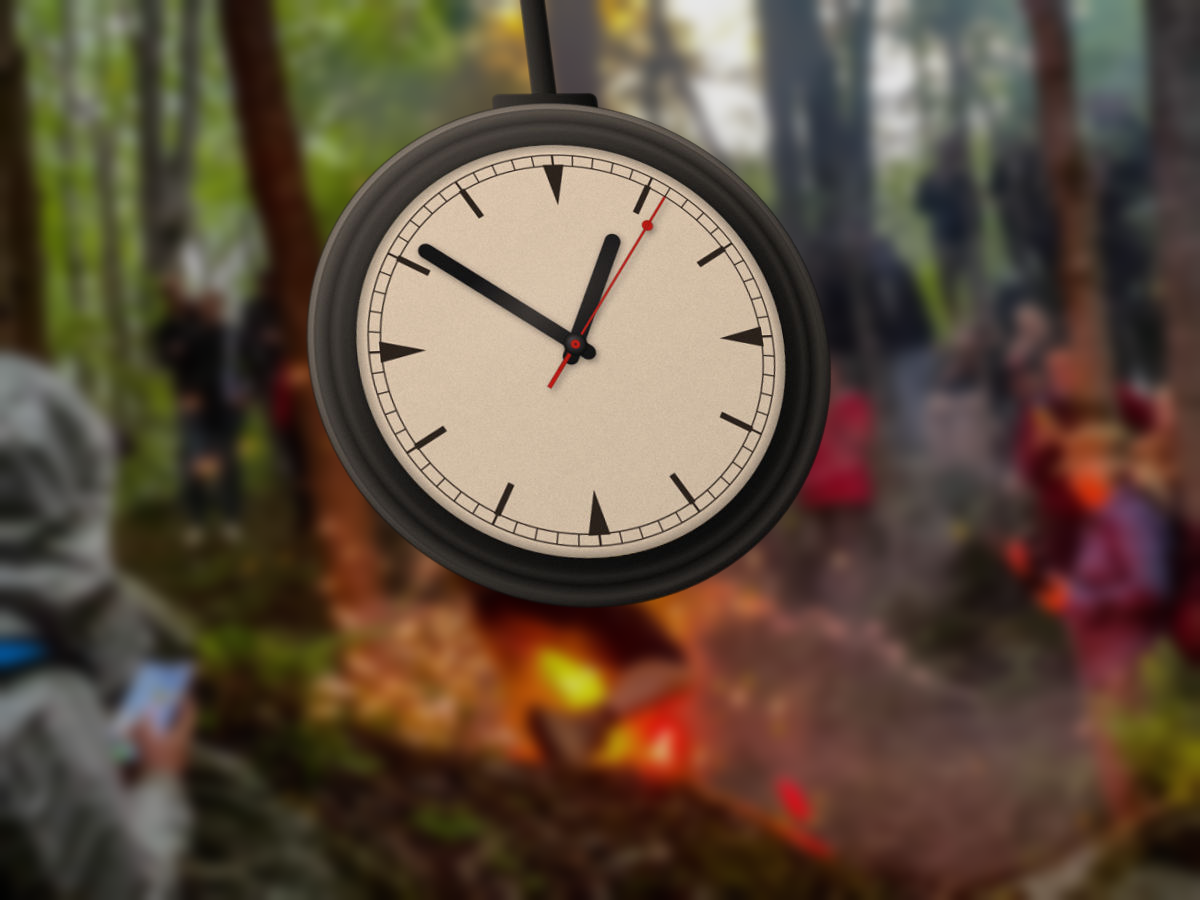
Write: 12:51:06
